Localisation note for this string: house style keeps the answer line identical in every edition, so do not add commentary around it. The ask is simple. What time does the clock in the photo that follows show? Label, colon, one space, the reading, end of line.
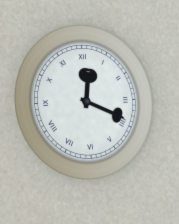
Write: 12:19
